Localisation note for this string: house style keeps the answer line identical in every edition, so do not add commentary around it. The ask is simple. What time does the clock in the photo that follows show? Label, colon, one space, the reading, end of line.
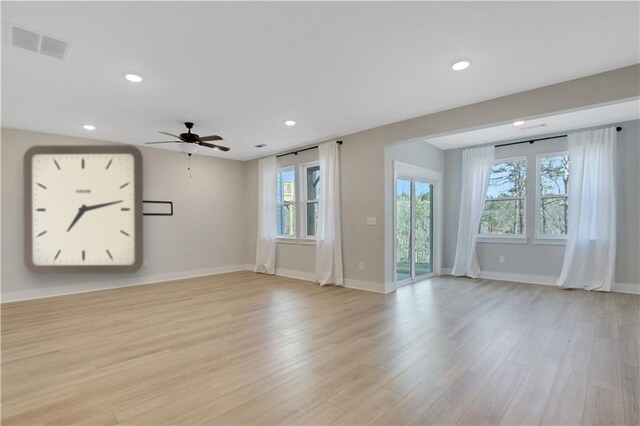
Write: 7:13
